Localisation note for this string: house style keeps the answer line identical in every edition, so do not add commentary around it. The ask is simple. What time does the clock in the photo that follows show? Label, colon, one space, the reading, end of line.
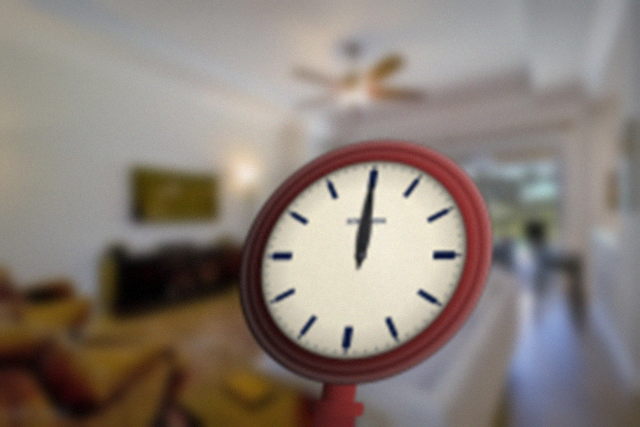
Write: 12:00
